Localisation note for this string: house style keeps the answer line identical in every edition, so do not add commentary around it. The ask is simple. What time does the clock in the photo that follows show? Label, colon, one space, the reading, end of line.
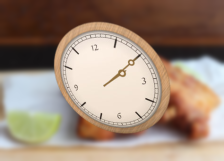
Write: 2:10
